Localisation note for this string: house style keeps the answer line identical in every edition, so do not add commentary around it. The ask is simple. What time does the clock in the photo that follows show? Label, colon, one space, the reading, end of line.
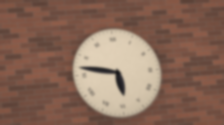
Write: 5:47
